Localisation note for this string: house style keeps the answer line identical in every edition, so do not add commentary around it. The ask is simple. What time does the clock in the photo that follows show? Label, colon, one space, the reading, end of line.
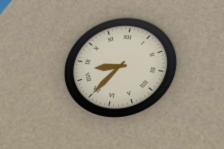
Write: 8:35
